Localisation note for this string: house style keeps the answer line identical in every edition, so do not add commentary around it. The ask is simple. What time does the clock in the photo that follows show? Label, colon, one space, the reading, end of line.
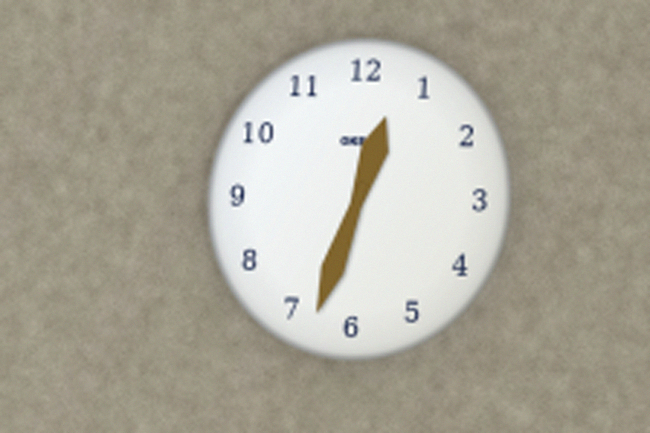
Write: 12:33
